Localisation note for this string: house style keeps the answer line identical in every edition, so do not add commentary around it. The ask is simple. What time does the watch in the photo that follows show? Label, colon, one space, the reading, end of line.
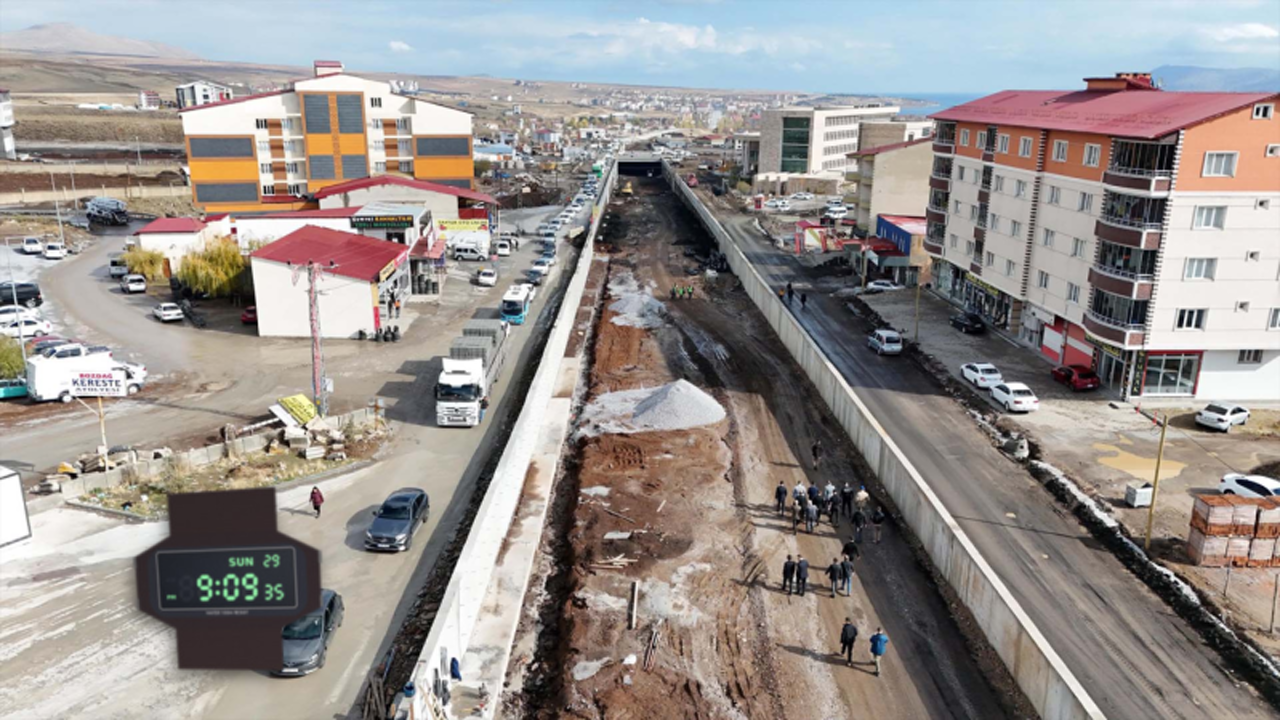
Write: 9:09:35
